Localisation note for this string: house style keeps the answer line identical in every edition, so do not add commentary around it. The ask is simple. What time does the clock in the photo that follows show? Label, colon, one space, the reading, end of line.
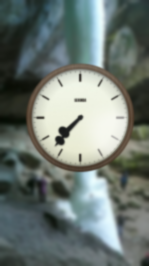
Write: 7:37
